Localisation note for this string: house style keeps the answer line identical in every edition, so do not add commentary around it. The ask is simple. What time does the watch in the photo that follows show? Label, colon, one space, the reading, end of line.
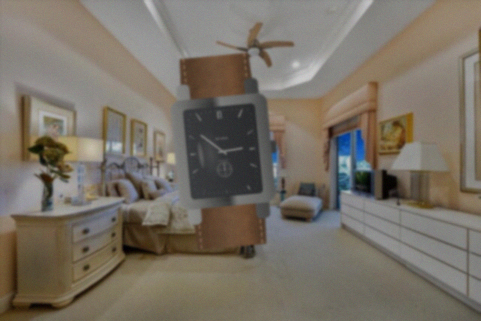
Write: 2:52
